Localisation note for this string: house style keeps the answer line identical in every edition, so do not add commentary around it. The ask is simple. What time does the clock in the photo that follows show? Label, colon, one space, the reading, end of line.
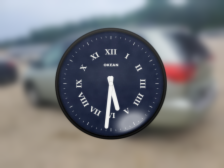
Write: 5:31
